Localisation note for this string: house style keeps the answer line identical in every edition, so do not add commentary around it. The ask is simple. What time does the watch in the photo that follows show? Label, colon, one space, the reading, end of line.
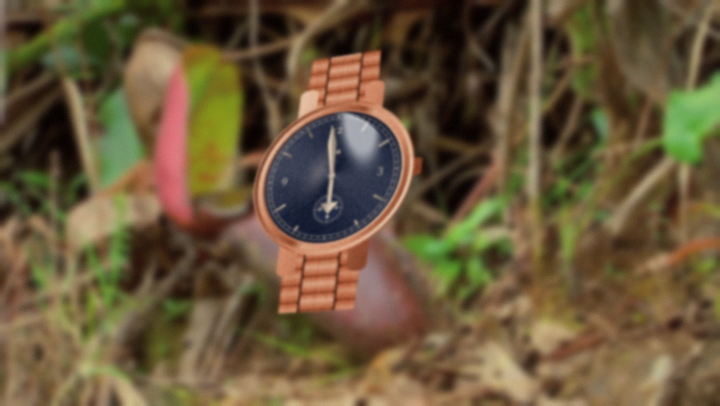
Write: 5:59
